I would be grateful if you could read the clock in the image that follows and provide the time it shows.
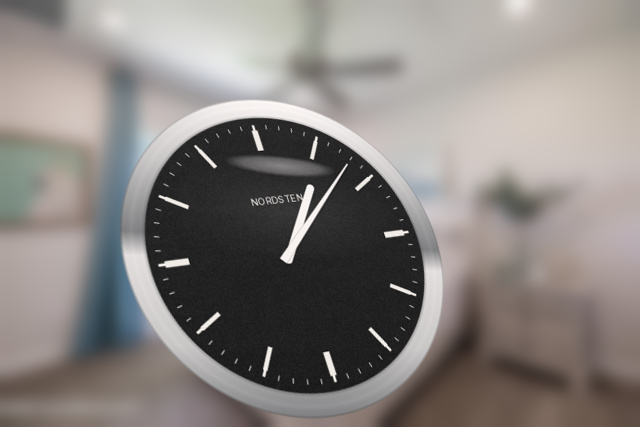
1:08
